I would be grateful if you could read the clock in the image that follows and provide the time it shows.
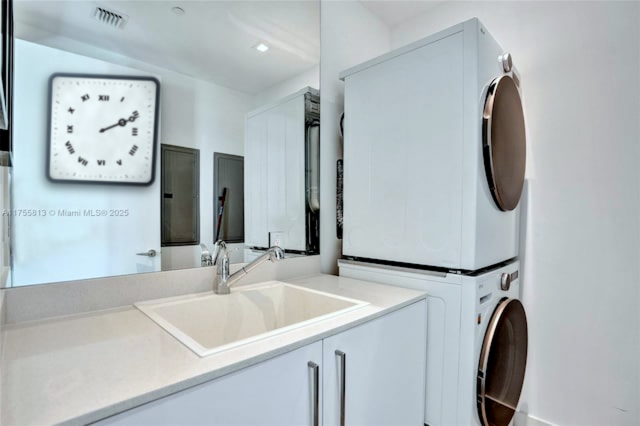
2:11
